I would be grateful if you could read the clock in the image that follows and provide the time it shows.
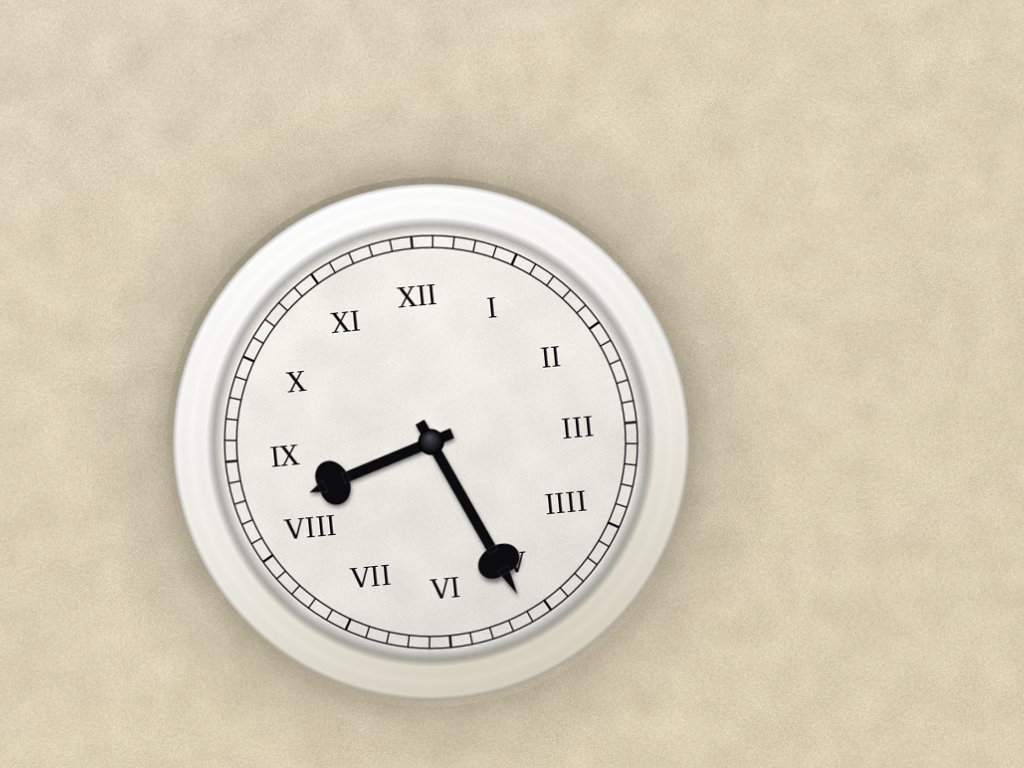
8:26
